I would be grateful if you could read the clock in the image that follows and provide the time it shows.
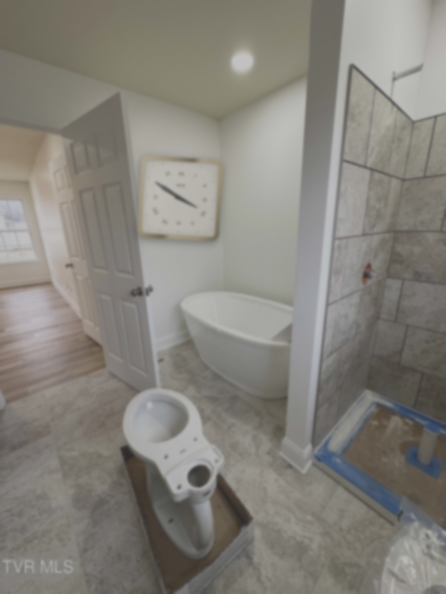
3:50
